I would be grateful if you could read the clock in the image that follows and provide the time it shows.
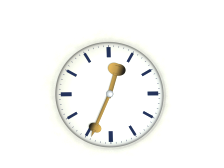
12:34
